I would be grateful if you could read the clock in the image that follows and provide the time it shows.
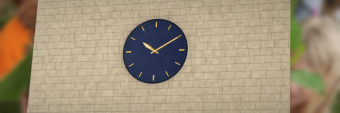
10:10
